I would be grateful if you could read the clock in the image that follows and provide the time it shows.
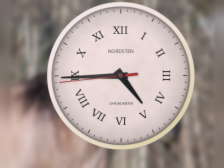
4:44:44
